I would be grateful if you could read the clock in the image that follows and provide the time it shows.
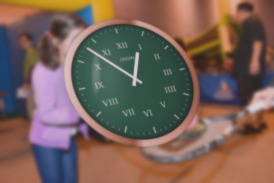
12:53
